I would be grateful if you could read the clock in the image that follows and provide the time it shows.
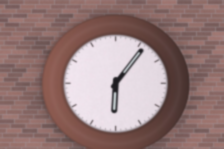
6:06
